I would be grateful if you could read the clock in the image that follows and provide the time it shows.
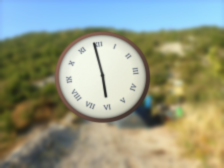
5:59
